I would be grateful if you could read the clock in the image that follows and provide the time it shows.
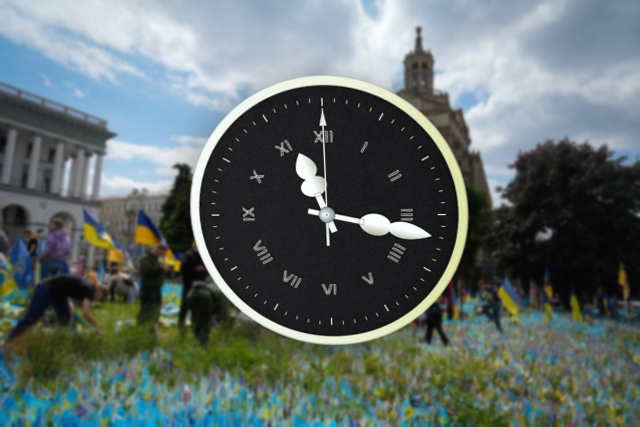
11:17:00
